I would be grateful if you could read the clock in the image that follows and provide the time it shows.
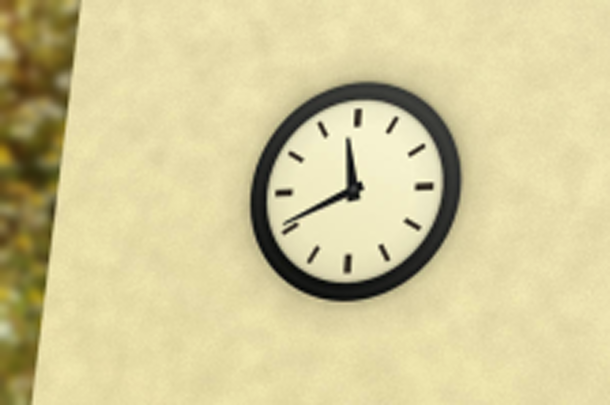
11:41
